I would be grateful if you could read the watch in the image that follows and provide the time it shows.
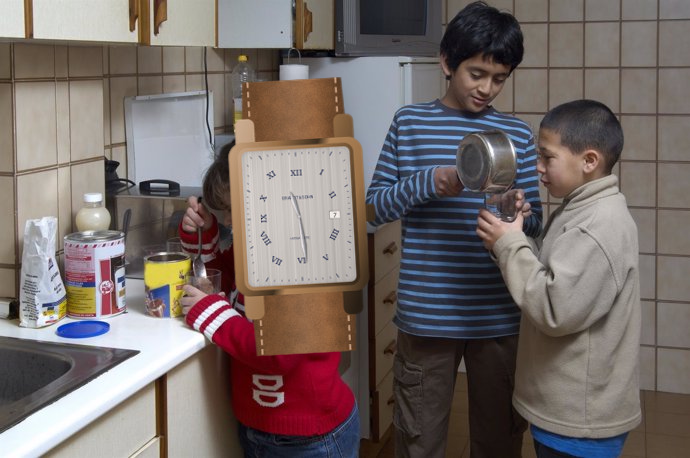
11:29
